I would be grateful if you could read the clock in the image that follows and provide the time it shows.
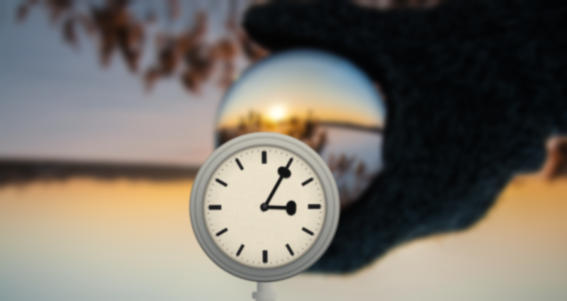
3:05
